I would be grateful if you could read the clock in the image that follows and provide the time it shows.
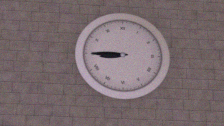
8:45
